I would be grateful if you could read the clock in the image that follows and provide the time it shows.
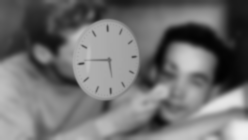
5:46
